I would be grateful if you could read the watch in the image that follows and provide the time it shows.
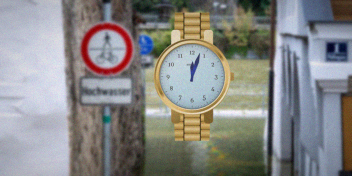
12:03
